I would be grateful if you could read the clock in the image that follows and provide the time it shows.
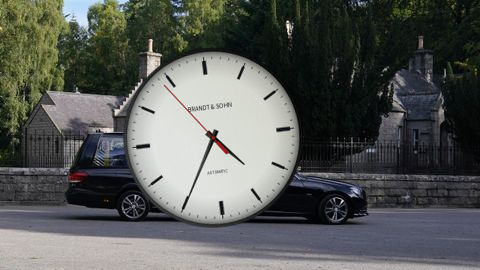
4:34:54
